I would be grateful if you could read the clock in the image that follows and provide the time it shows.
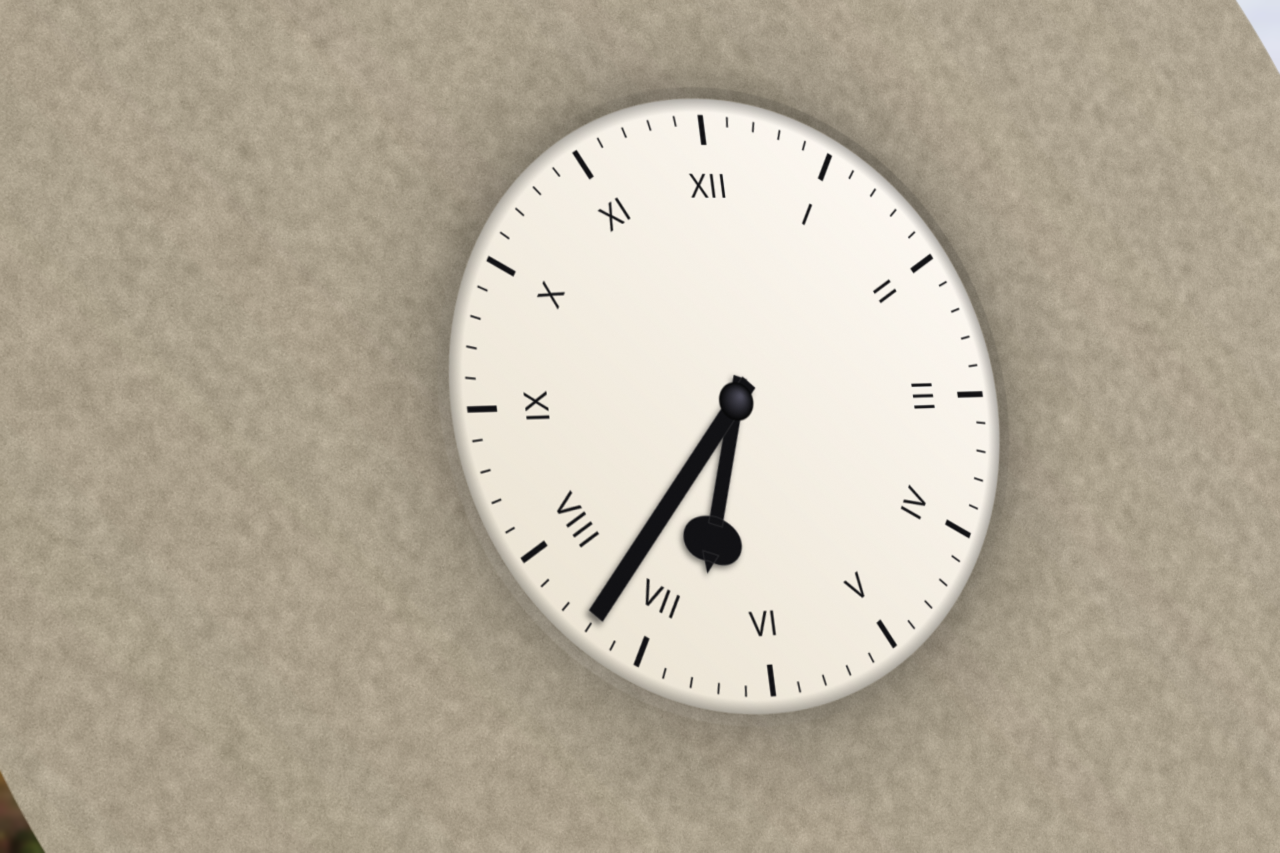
6:37
